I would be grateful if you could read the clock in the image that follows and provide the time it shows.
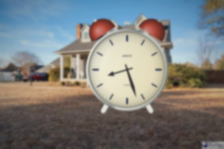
8:27
